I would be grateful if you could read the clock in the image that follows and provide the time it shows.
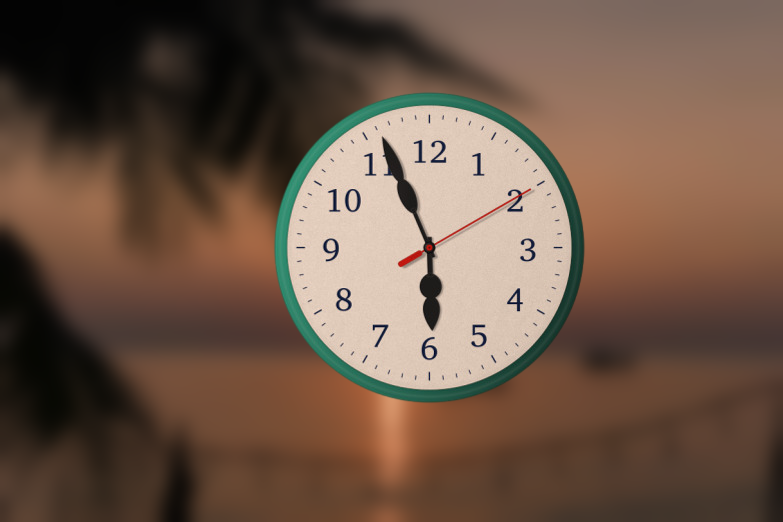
5:56:10
